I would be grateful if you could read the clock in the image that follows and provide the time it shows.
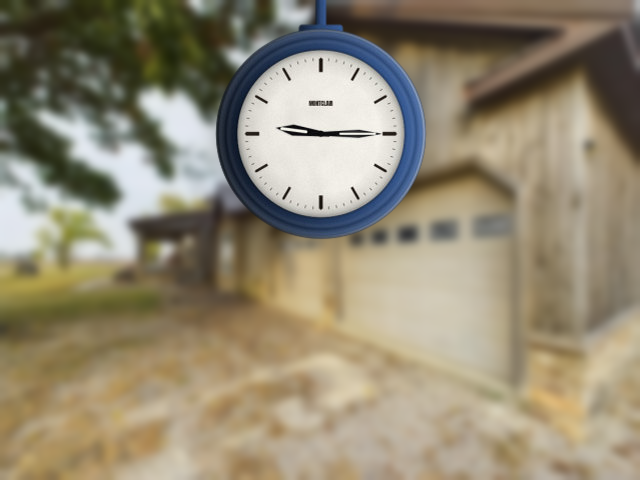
9:15
